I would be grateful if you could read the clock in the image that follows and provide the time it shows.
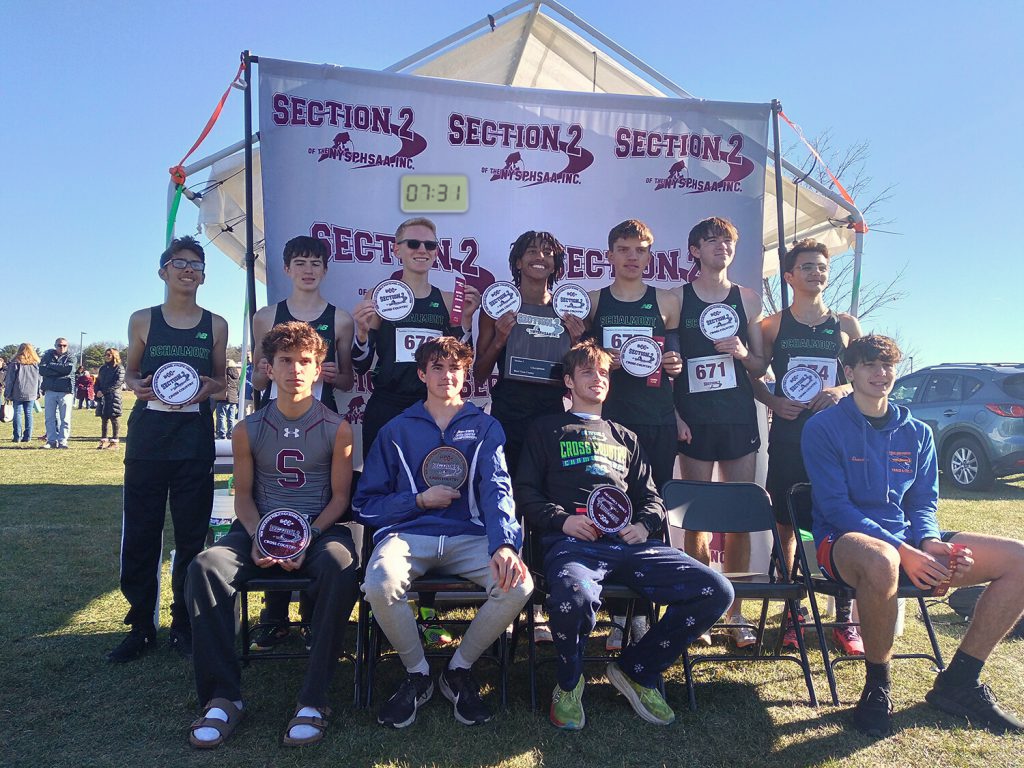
7:31
